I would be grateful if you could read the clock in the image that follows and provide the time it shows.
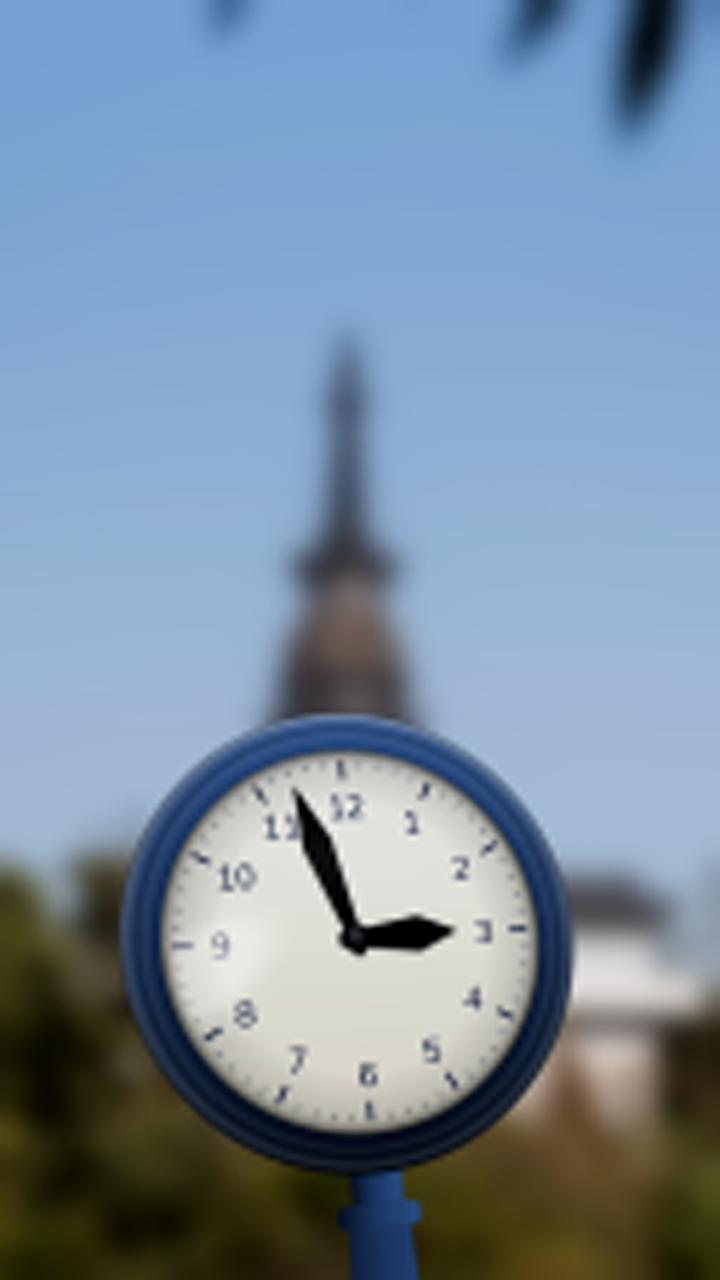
2:57
